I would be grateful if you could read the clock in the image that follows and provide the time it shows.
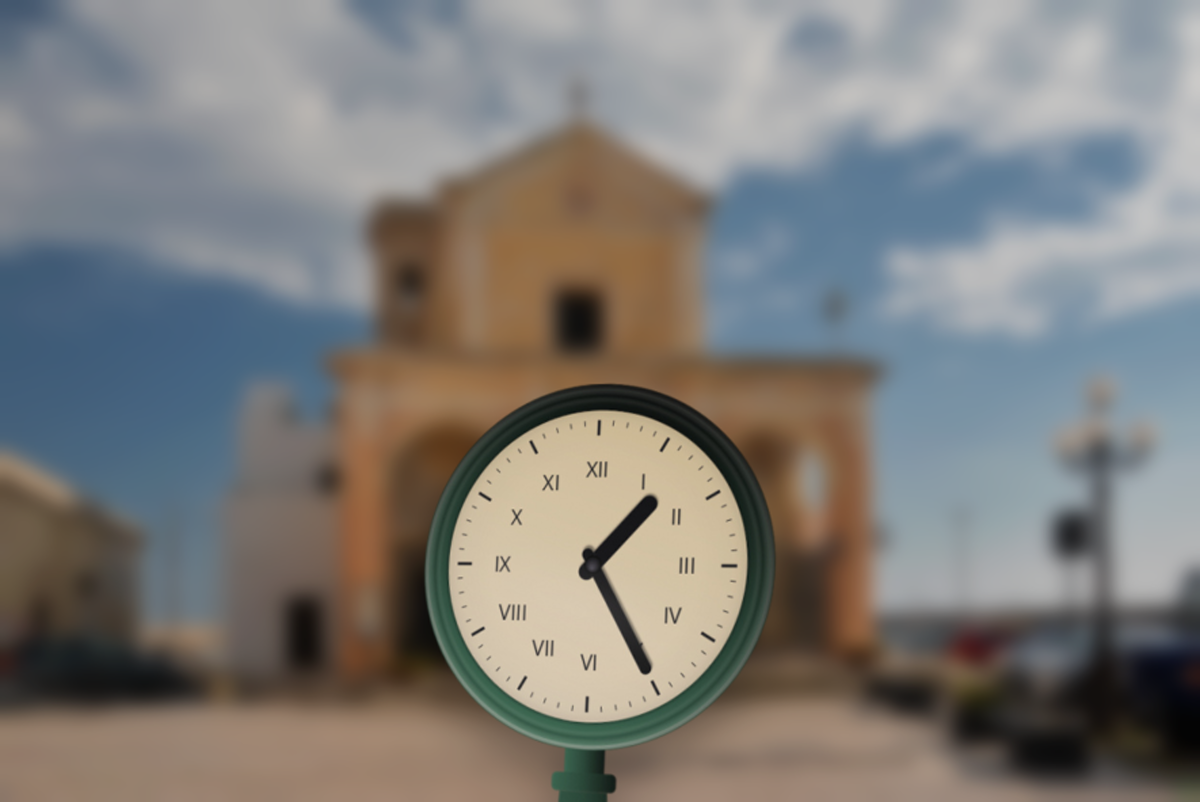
1:25
